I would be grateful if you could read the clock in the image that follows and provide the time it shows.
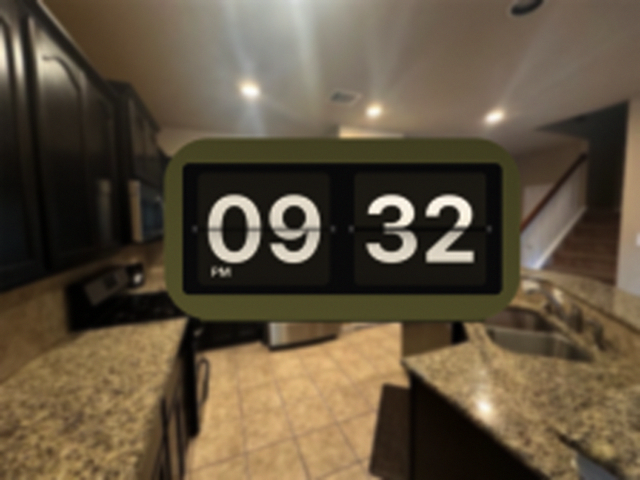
9:32
